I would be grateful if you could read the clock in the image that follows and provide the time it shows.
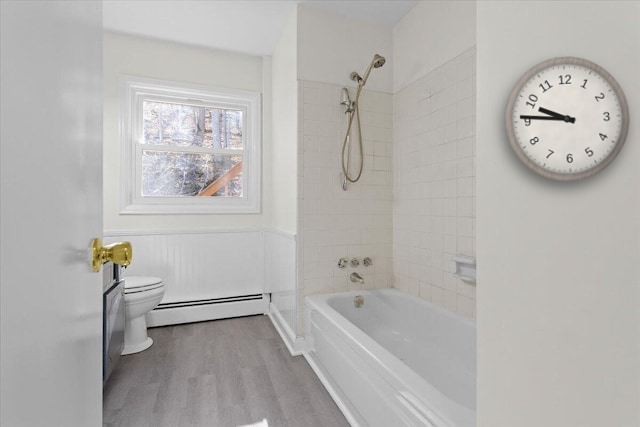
9:46
